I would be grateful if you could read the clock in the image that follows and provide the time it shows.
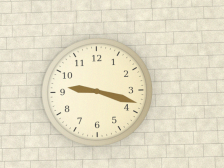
9:18
